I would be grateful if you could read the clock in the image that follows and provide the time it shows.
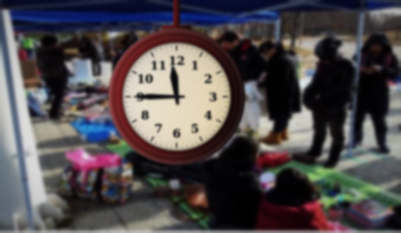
11:45
